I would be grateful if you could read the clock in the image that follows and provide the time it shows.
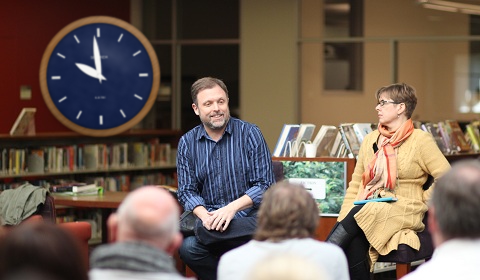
9:59
